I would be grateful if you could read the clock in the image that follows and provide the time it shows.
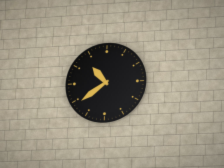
10:39
